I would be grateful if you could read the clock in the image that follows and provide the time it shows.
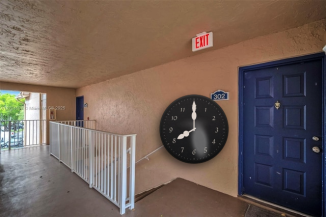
8:00
